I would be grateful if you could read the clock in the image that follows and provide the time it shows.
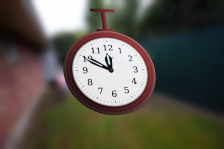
11:50
